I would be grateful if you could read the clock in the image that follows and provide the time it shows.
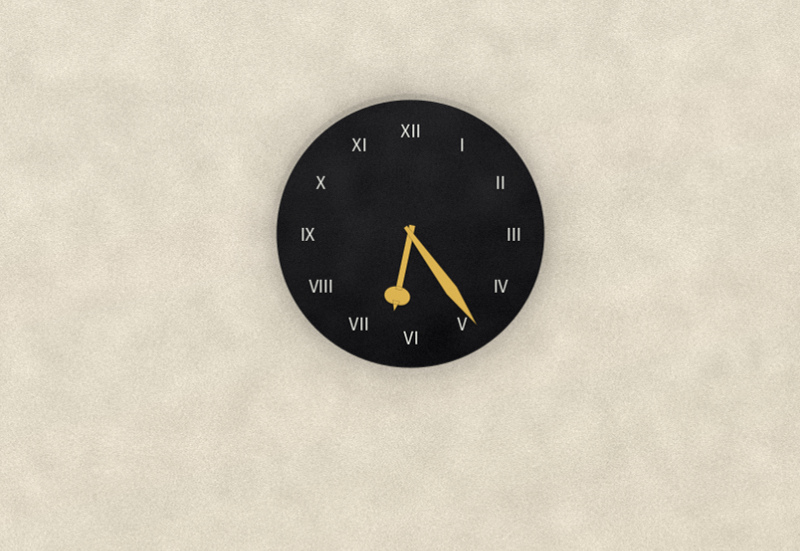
6:24
